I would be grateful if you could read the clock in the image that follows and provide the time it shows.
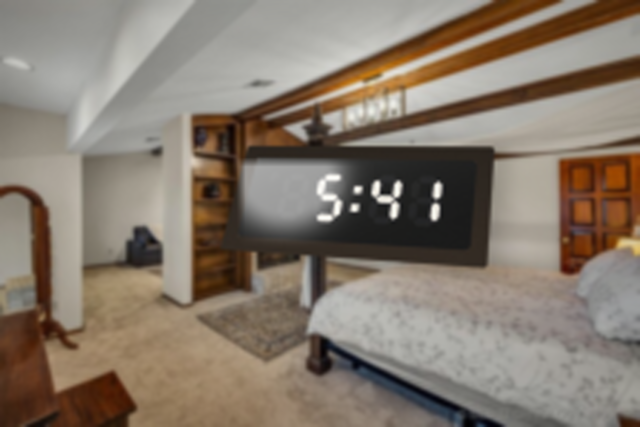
5:41
